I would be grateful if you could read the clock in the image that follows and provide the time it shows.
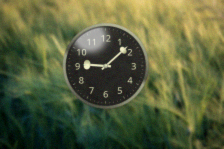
9:08
